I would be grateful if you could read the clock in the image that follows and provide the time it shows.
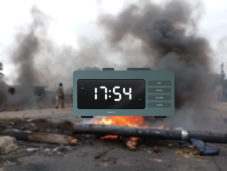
17:54
